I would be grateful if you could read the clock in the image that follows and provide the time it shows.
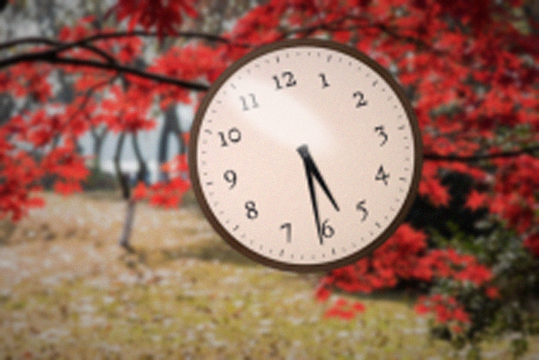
5:31
